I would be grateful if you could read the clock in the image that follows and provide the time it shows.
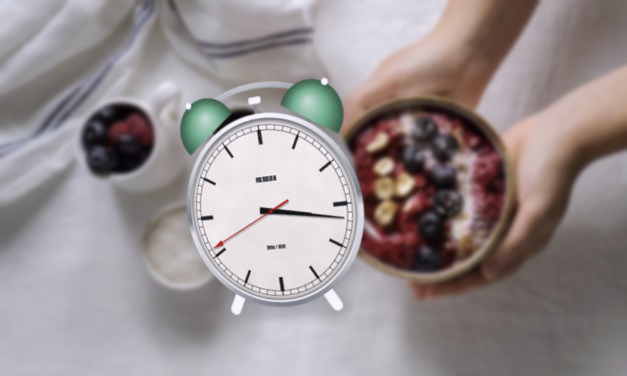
3:16:41
